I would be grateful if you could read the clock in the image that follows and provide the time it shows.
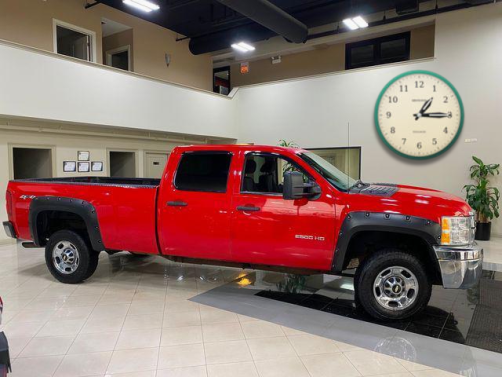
1:15
